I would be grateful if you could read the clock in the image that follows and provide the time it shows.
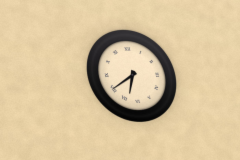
6:40
